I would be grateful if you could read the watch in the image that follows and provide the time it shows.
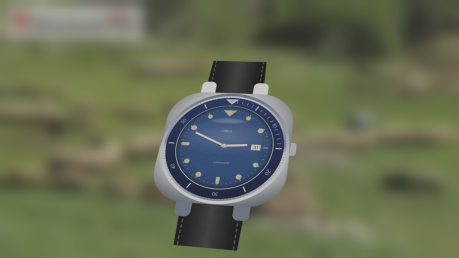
2:49
